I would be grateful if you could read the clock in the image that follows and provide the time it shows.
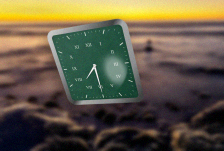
7:30
